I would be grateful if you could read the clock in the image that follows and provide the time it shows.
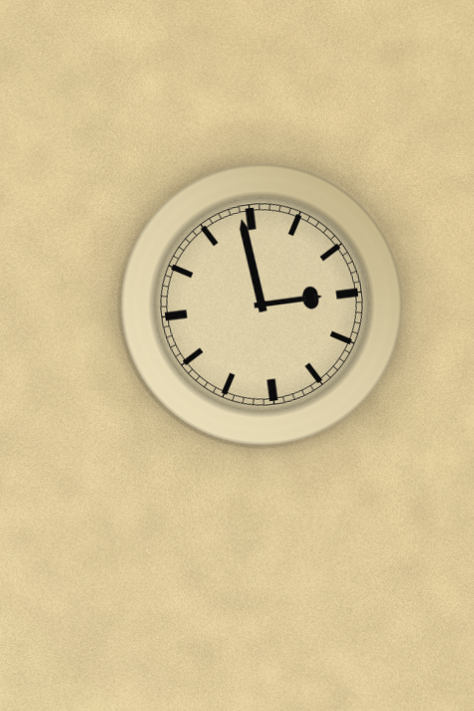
2:59
